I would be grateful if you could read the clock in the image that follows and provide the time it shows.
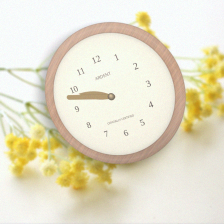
9:48
